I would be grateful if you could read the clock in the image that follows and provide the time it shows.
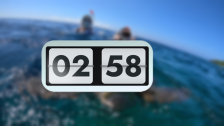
2:58
